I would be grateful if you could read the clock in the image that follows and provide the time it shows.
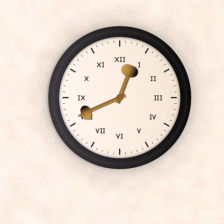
12:41
